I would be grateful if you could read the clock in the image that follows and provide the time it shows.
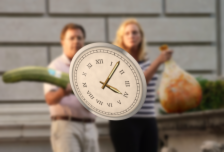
4:07
